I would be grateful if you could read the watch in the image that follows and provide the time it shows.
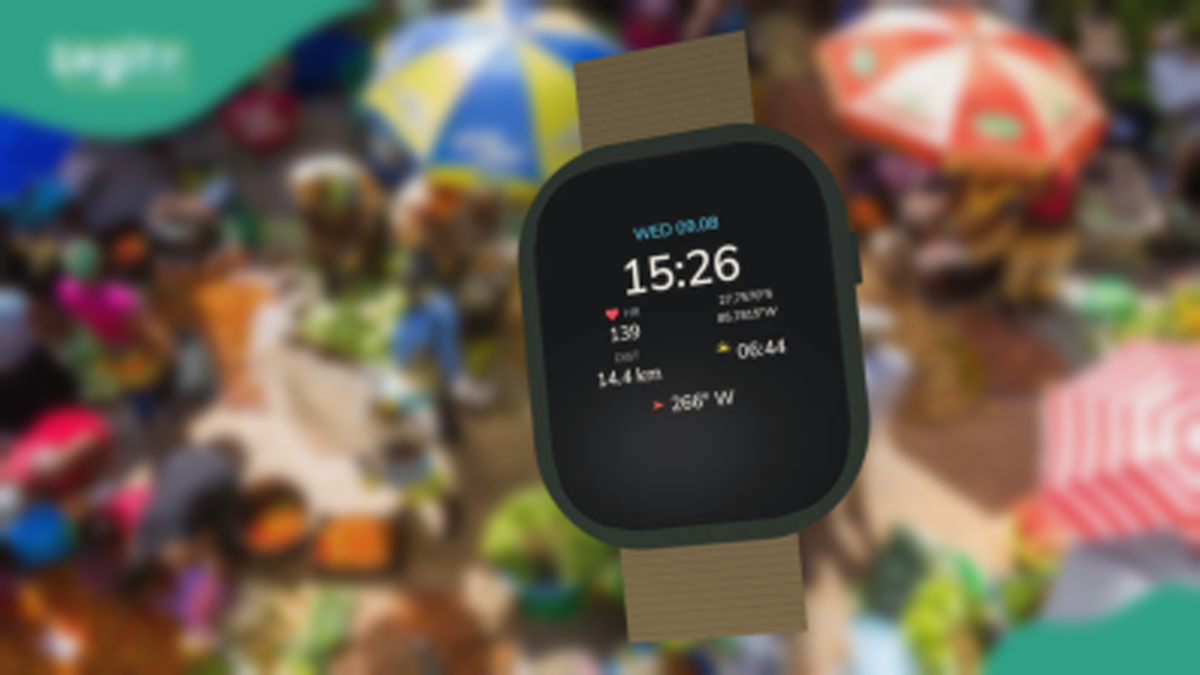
15:26
